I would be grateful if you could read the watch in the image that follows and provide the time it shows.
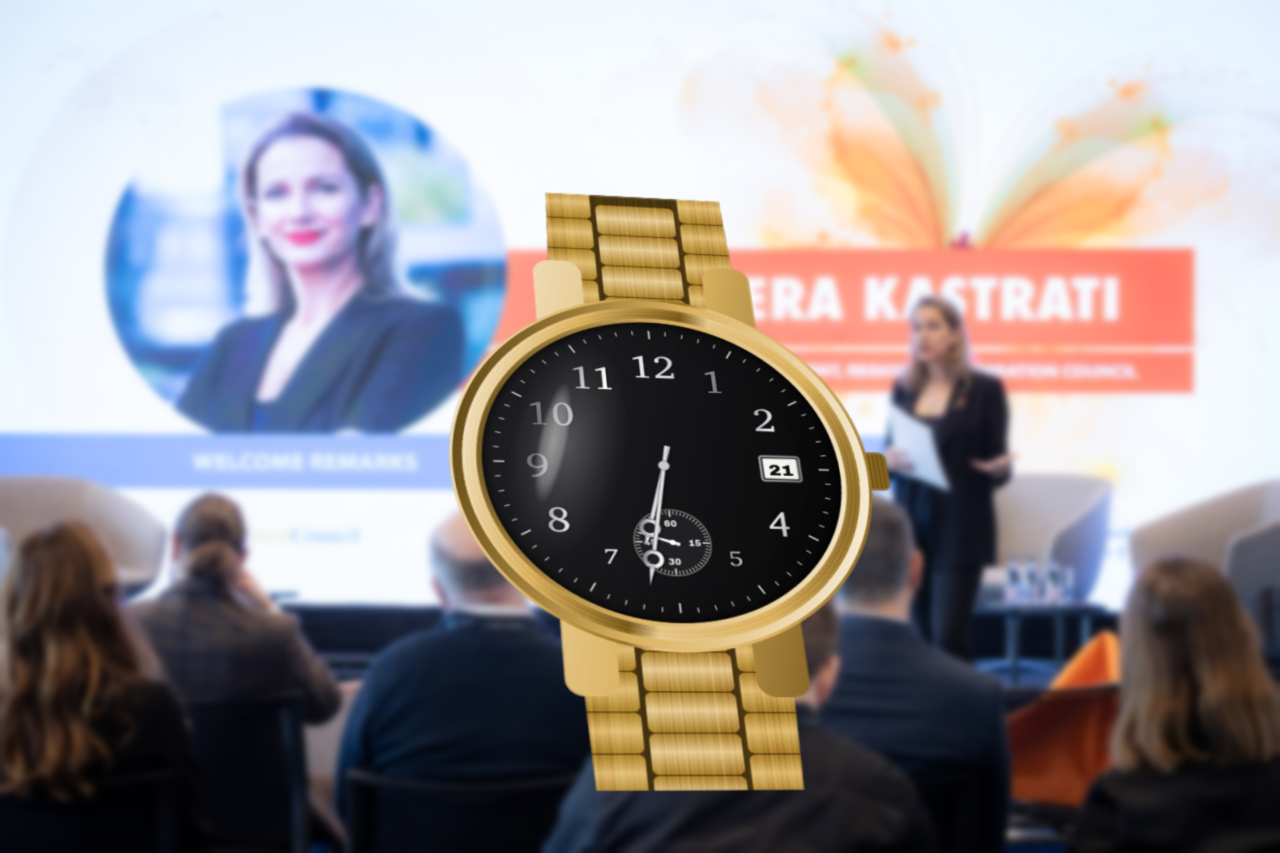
6:31:48
